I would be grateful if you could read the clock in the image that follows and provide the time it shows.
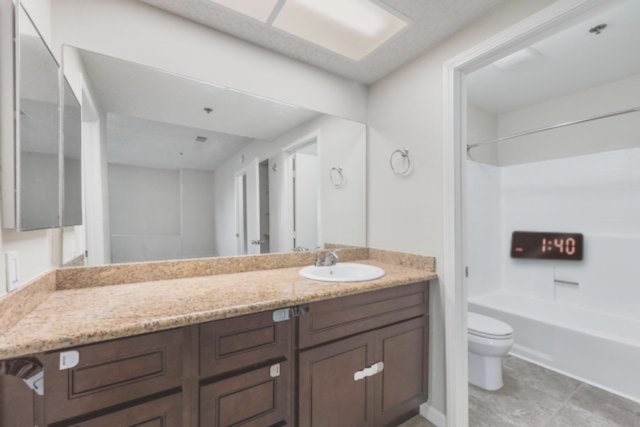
1:40
